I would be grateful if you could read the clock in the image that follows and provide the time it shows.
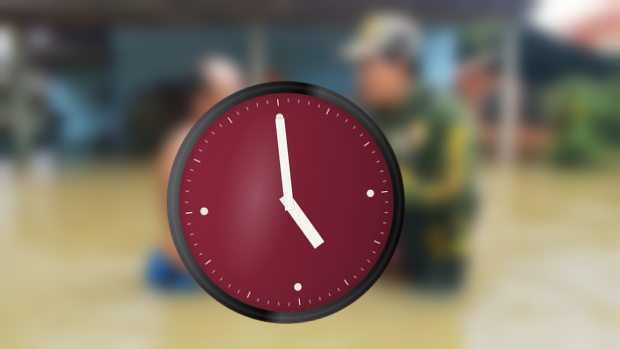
5:00
